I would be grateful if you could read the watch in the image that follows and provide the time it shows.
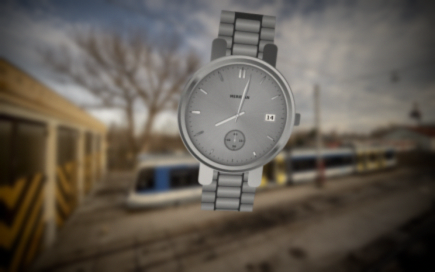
8:02
